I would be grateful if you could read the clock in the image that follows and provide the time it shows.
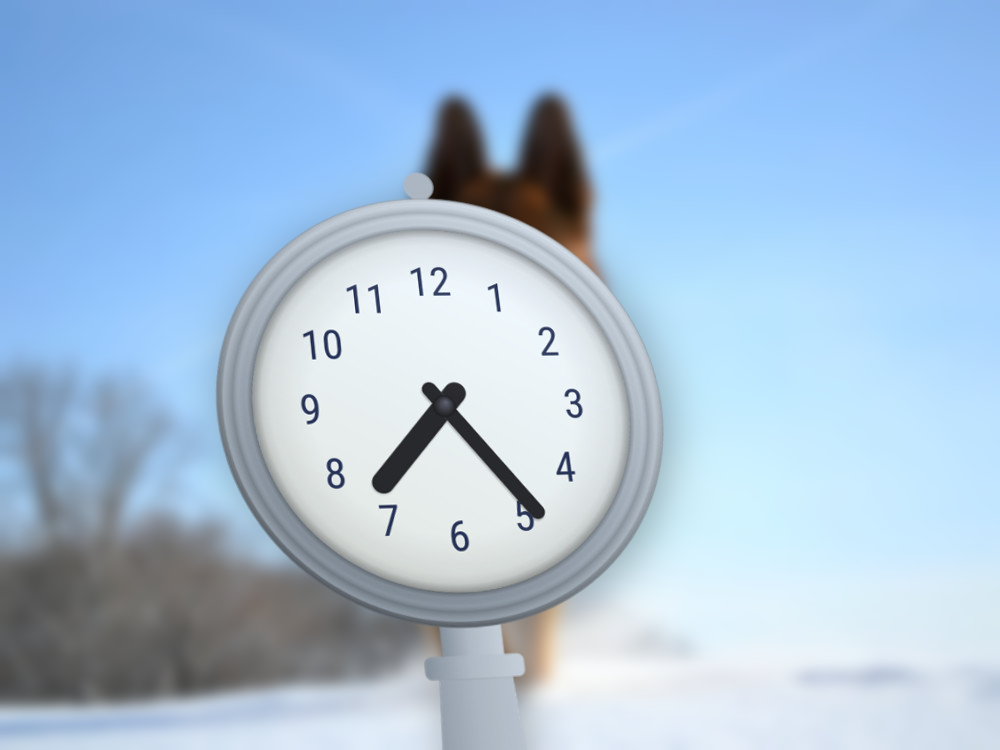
7:24
